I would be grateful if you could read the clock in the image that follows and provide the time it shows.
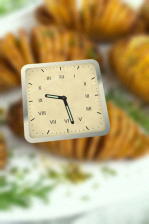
9:28
